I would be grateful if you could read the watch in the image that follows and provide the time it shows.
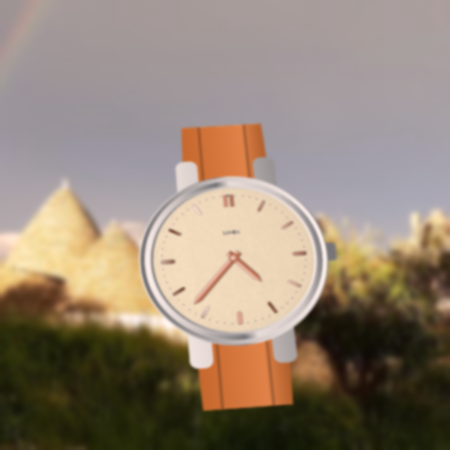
4:37
